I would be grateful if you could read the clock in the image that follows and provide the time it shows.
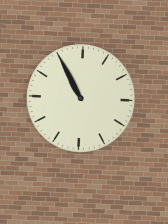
10:55
